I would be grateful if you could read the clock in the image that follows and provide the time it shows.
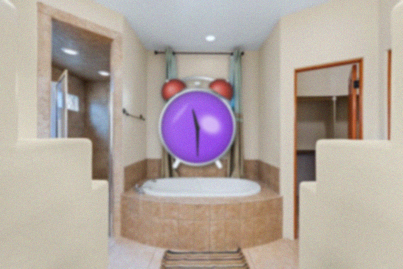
11:30
